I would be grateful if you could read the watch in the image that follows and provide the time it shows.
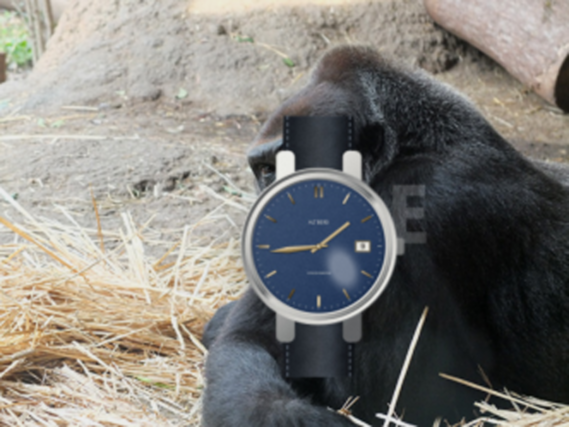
1:44
